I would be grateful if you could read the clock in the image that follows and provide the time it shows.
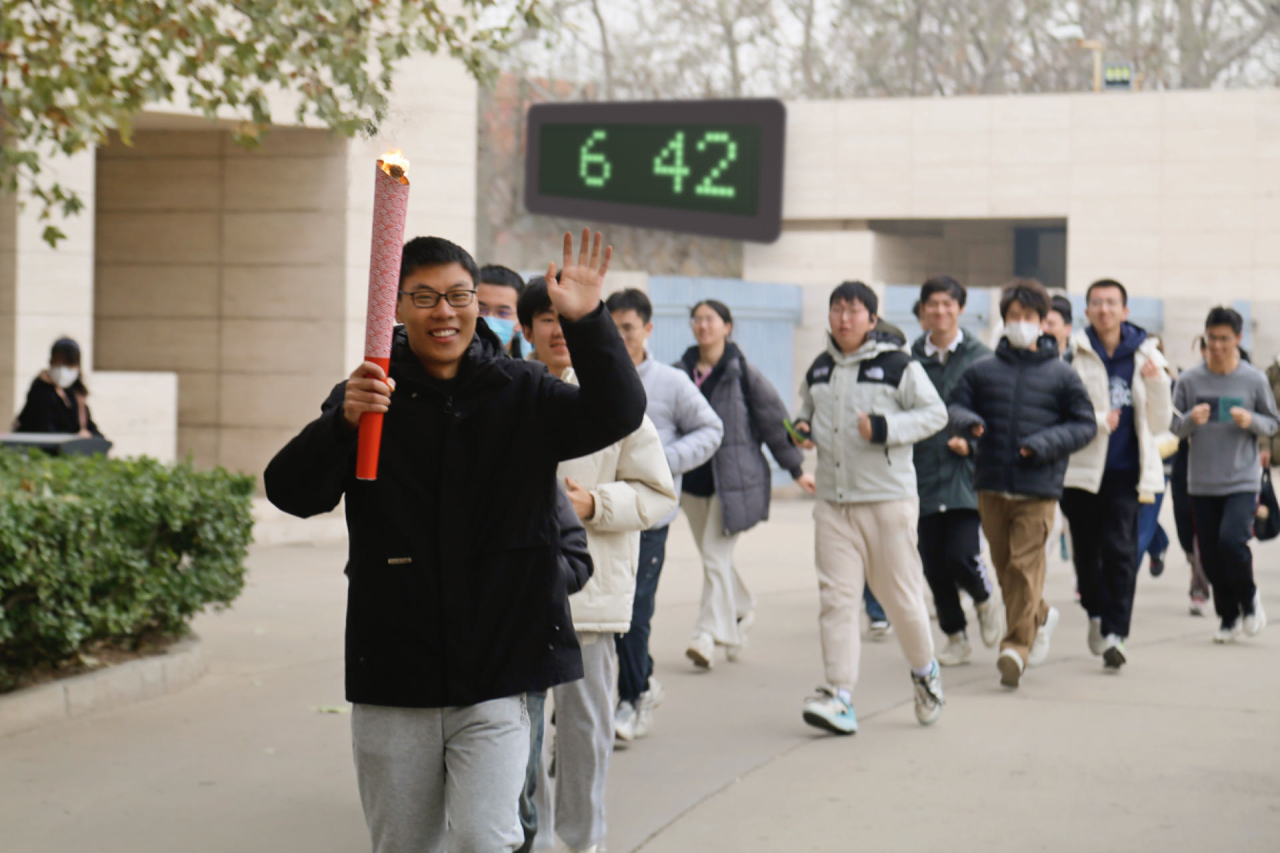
6:42
